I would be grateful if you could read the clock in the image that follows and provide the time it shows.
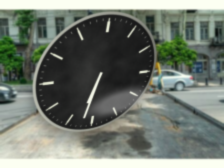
6:32
